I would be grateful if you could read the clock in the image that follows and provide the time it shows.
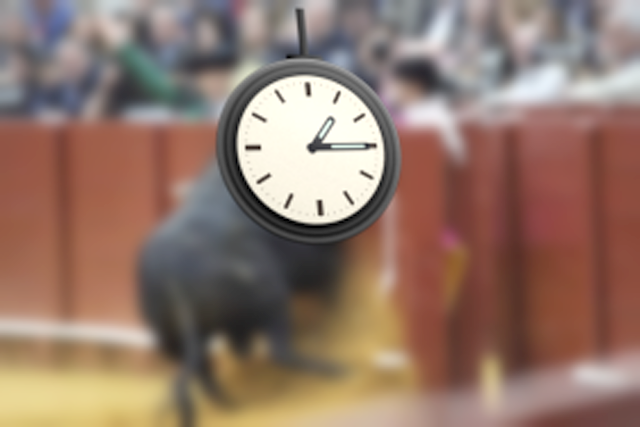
1:15
